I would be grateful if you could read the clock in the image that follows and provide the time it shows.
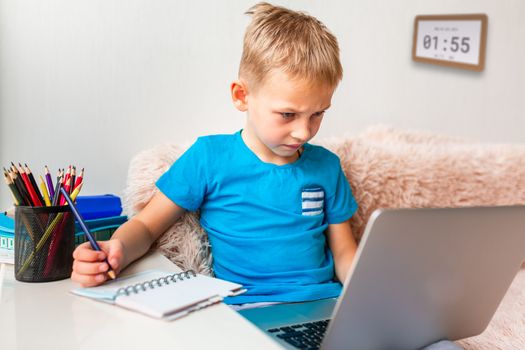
1:55
